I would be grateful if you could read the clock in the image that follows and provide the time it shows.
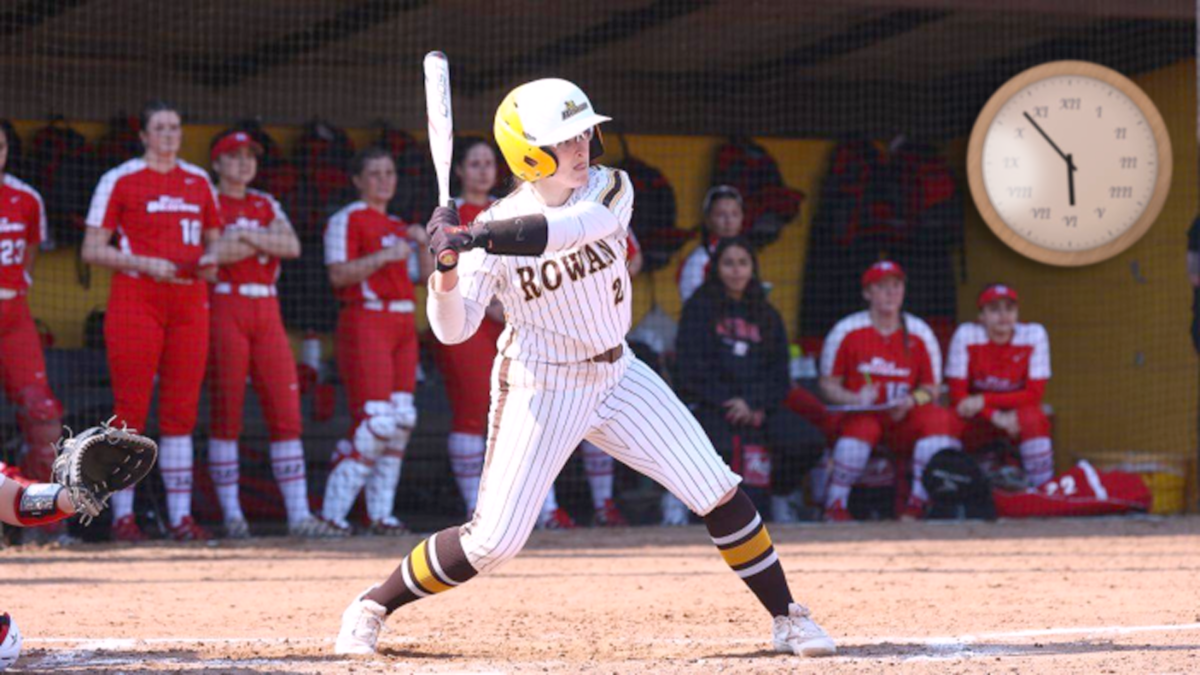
5:53
